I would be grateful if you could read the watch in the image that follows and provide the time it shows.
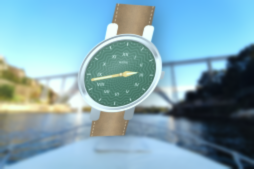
2:43
